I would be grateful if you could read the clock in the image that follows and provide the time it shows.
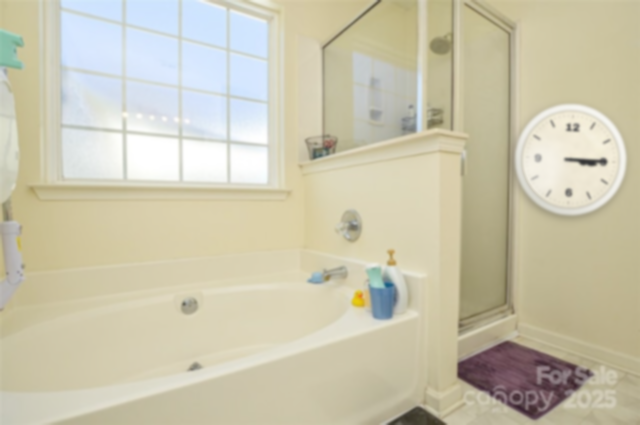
3:15
